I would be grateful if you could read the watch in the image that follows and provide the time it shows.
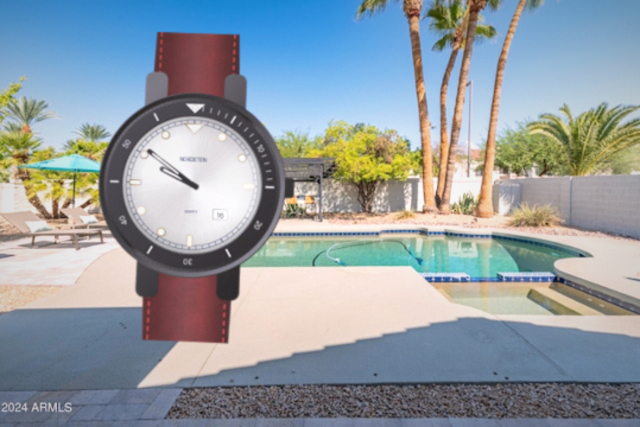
9:51
